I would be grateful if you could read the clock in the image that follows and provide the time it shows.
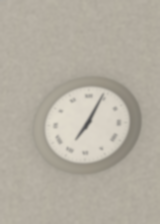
7:04
